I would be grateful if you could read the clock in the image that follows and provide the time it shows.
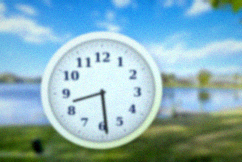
8:29
